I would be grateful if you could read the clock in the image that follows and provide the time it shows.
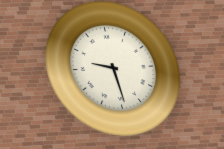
9:29
